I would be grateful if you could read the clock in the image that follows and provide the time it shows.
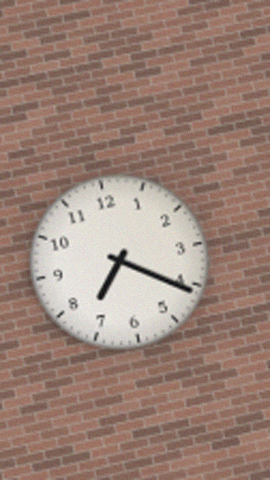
7:21
